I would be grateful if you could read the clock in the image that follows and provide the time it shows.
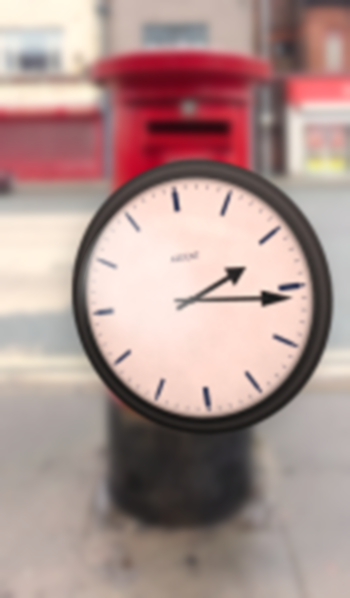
2:16
